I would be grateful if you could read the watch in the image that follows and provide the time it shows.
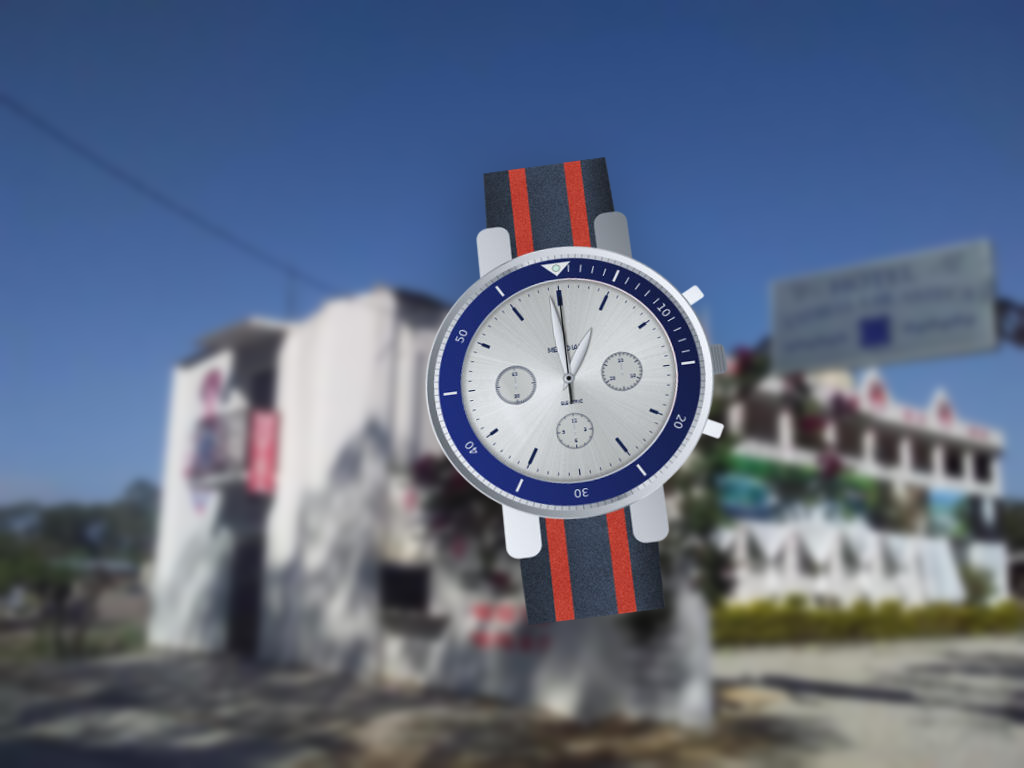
12:59
